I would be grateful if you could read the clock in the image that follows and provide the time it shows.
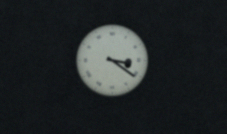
3:21
